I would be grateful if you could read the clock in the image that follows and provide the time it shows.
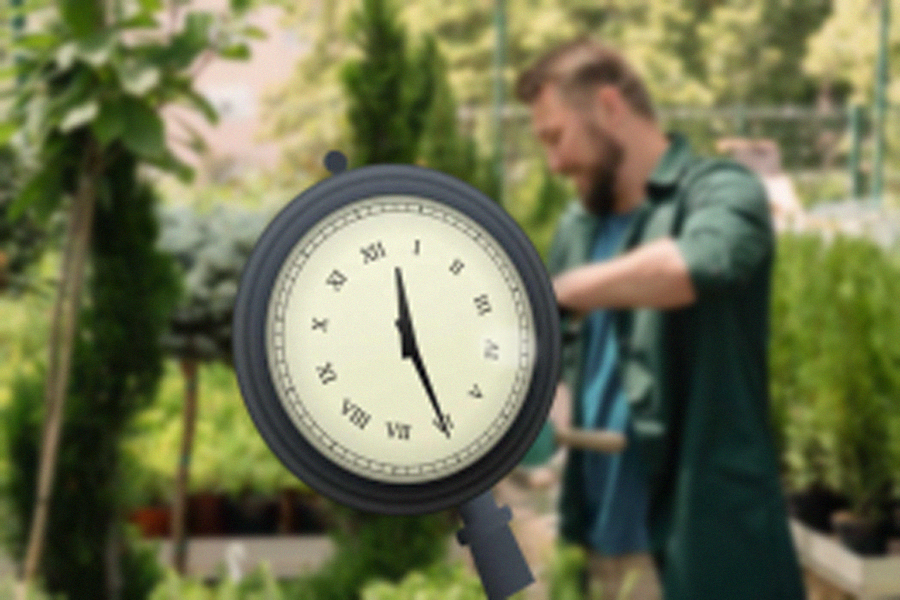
12:30
